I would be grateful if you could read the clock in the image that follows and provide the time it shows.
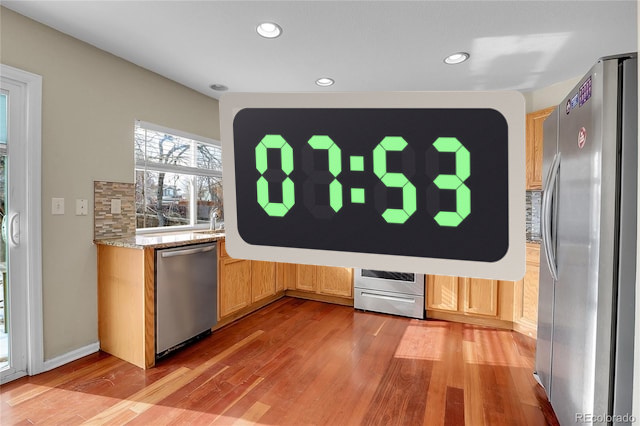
7:53
